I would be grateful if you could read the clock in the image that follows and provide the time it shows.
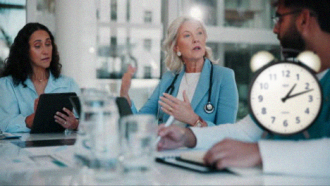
1:12
